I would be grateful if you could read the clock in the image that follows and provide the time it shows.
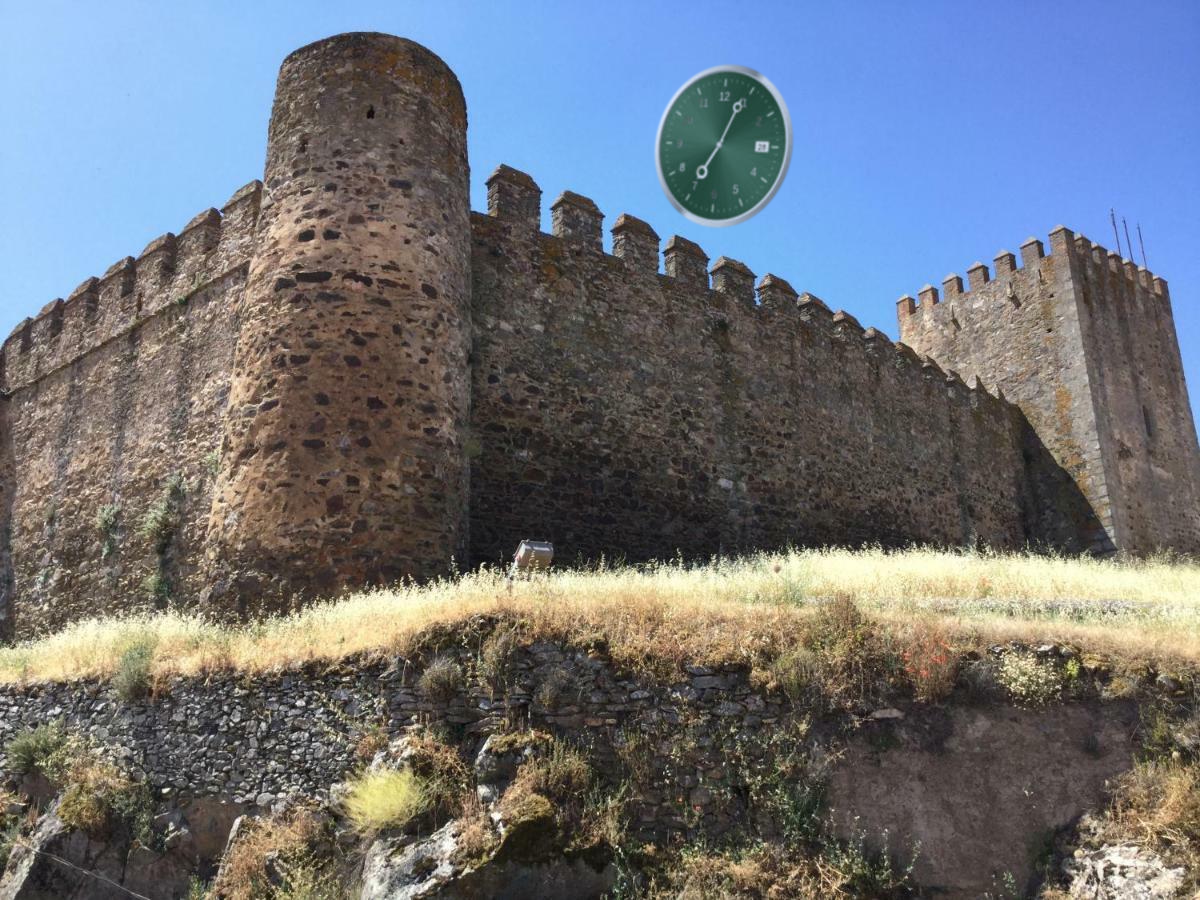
7:04
